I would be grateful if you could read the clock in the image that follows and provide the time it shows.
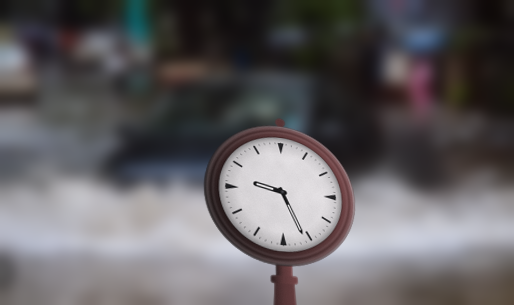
9:26
